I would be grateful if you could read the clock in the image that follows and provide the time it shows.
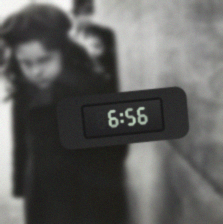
6:56
